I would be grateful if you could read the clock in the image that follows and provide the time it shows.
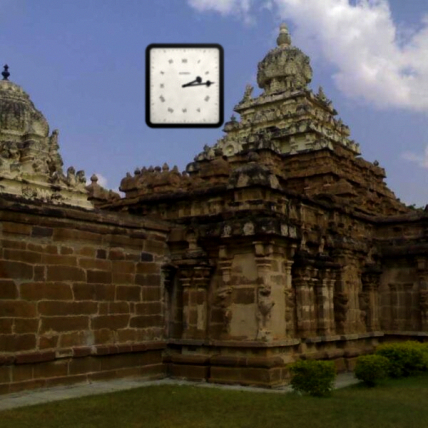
2:14
